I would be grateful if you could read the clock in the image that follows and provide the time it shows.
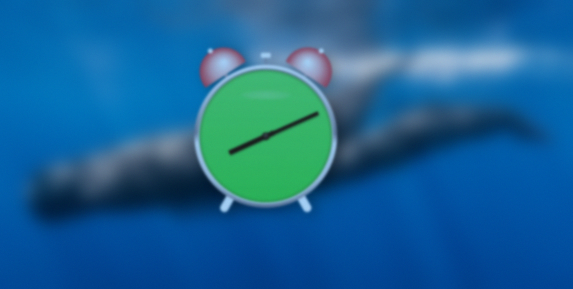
8:11
